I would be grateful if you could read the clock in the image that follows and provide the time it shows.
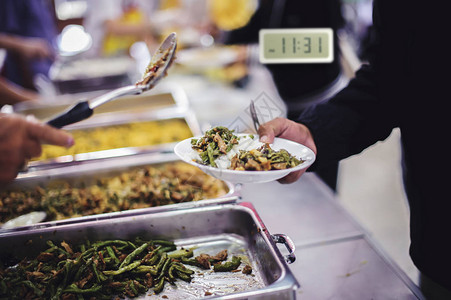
11:31
